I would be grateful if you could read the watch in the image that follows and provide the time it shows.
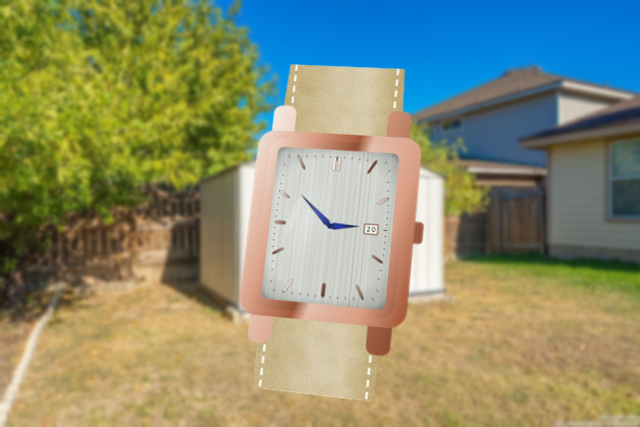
2:52
